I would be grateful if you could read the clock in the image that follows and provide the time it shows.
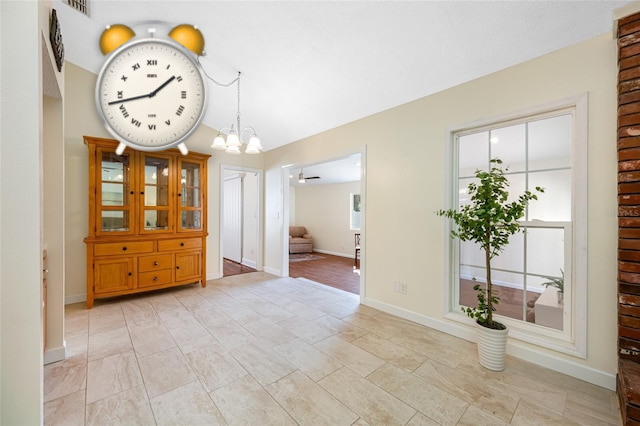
1:43
